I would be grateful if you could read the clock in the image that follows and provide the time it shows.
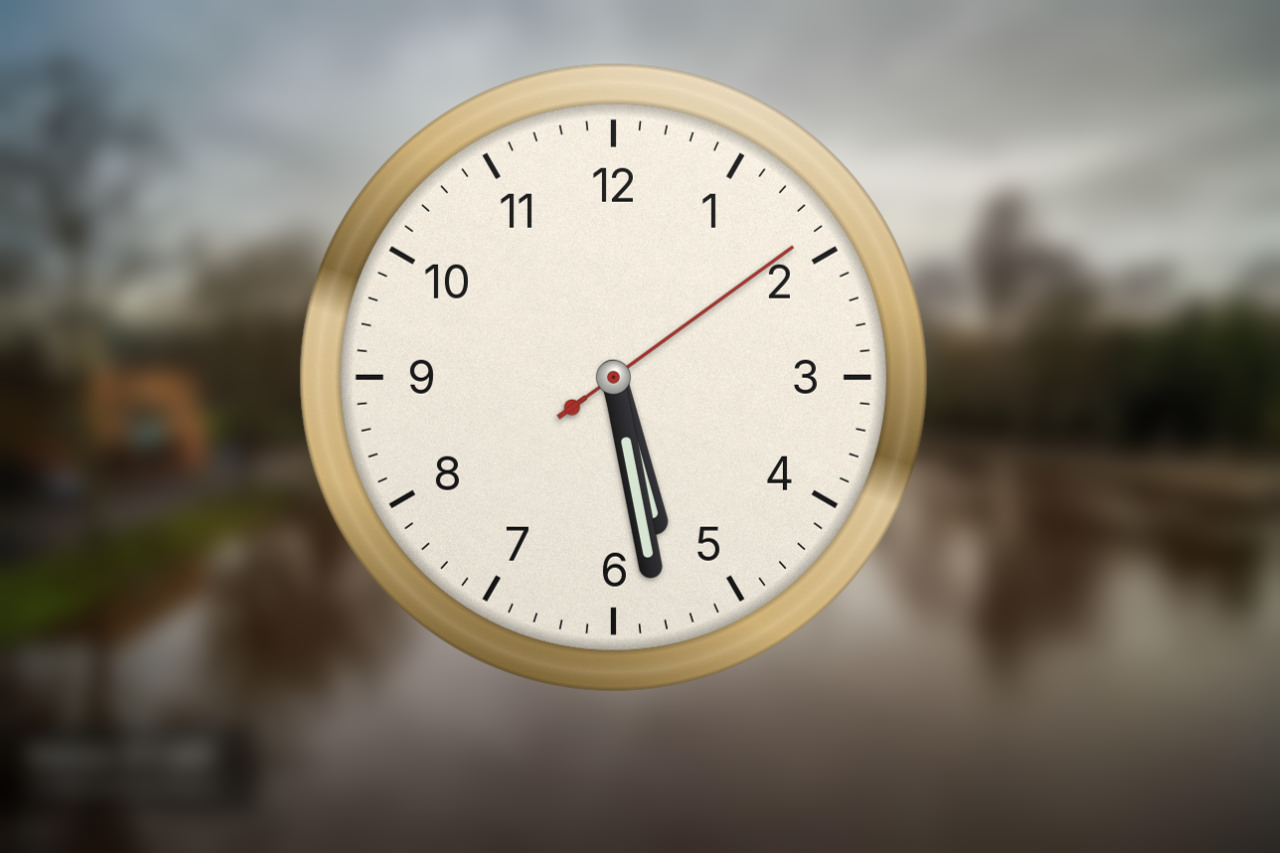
5:28:09
